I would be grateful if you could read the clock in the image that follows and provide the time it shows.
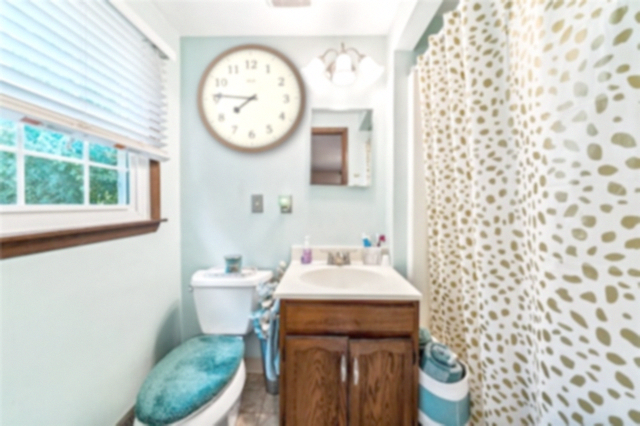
7:46
